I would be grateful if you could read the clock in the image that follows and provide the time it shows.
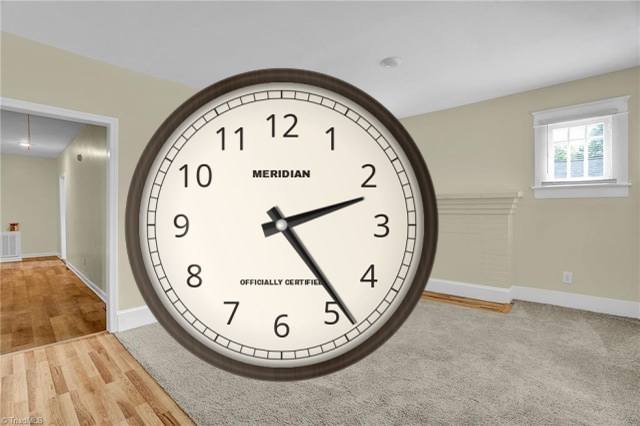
2:24
